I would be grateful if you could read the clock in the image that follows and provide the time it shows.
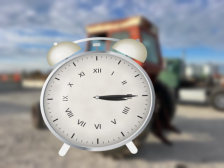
3:15
